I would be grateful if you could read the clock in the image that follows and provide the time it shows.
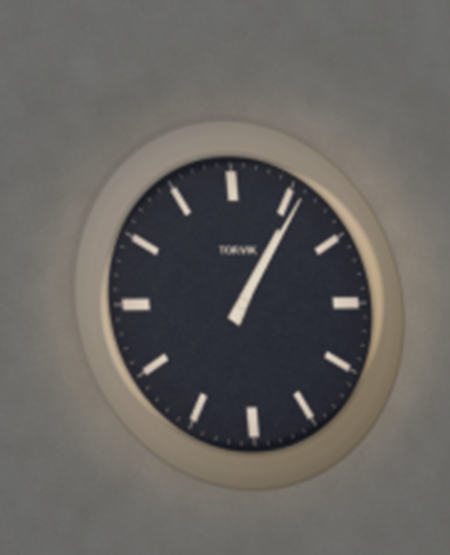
1:06
